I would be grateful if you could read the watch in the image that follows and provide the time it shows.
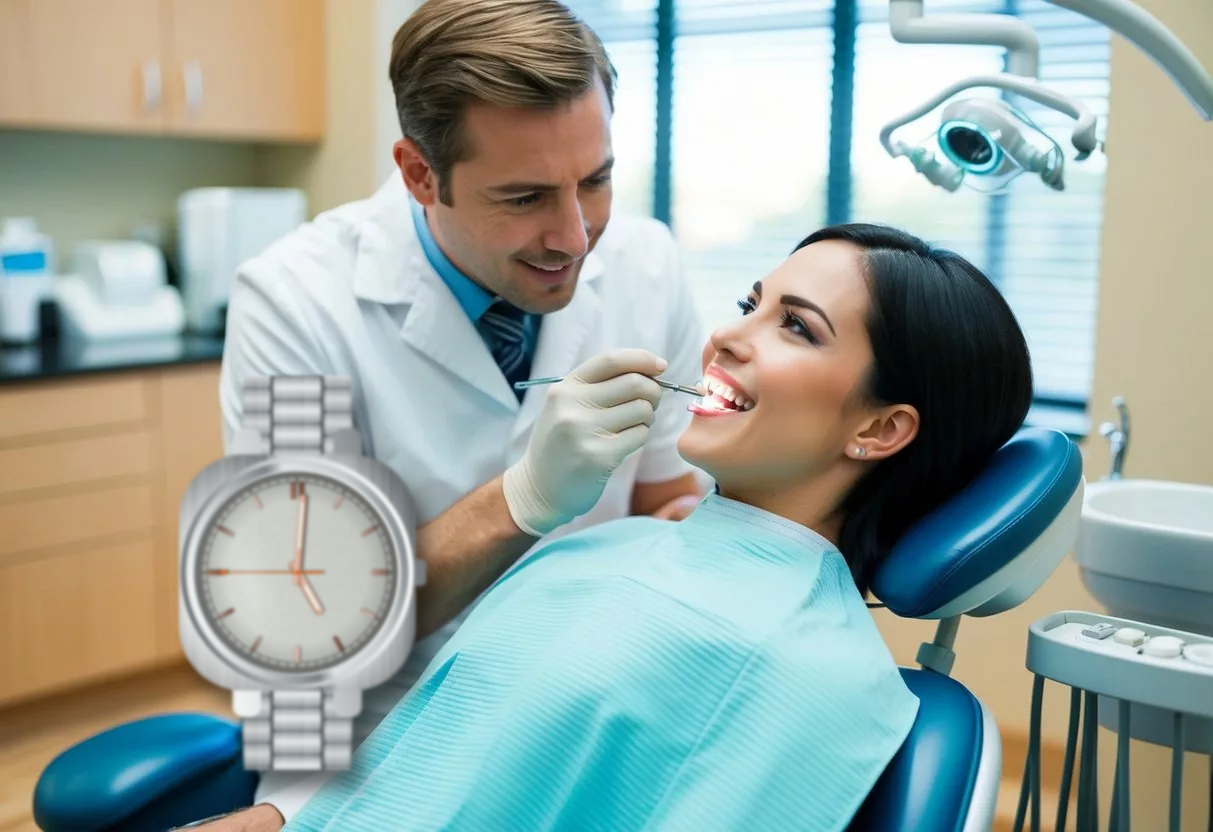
5:00:45
